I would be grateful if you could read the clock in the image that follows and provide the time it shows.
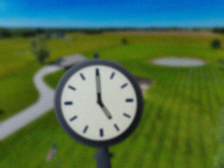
5:00
